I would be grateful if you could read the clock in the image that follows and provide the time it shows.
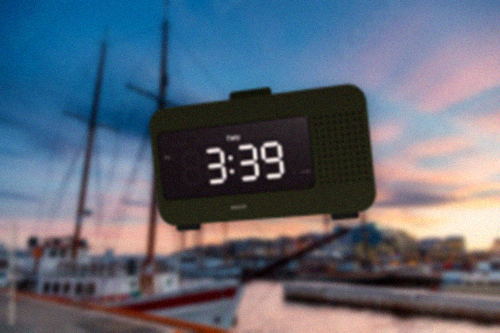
3:39
